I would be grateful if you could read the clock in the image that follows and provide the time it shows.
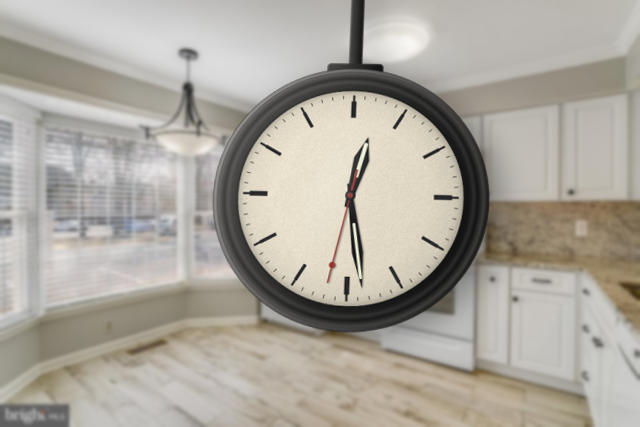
12:28:32
